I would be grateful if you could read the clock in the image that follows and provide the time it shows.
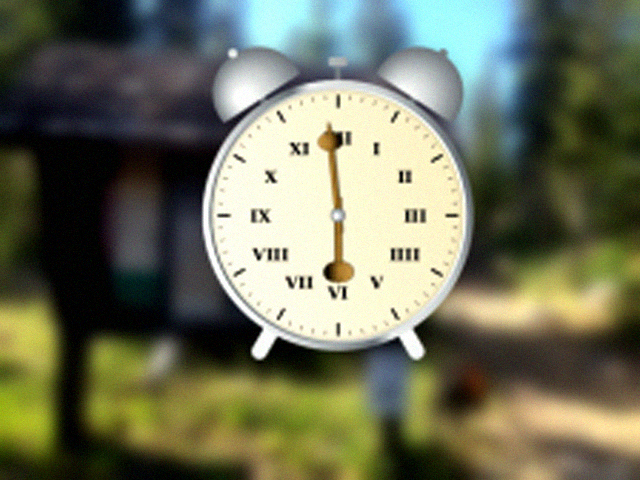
5:59
